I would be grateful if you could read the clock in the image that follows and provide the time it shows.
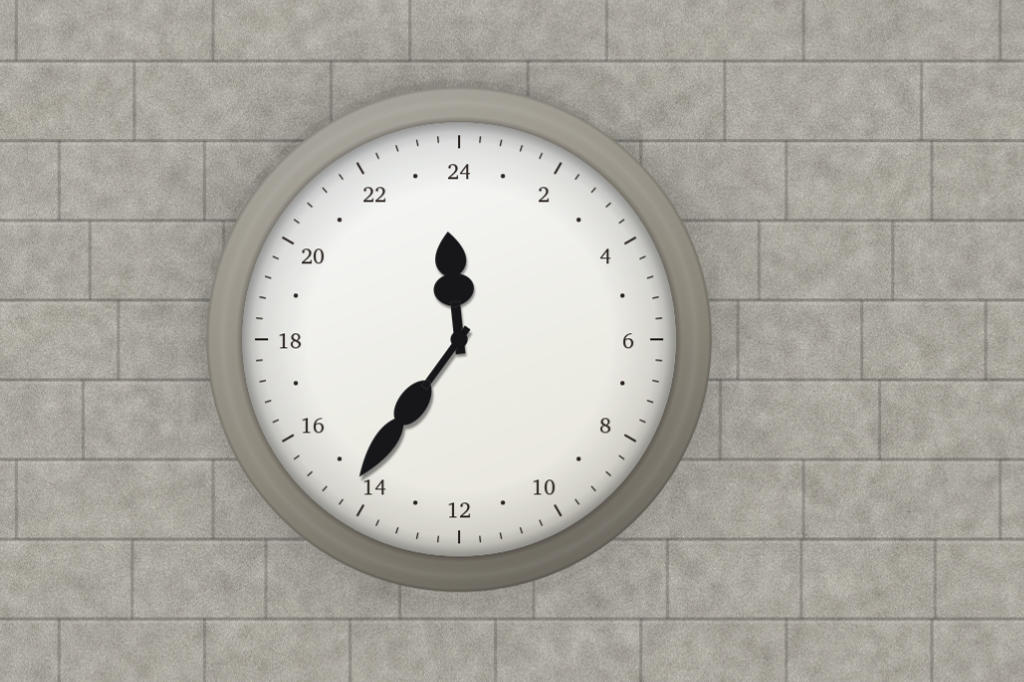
23:36
